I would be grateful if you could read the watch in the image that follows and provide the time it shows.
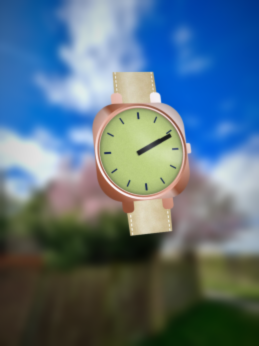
2:11
